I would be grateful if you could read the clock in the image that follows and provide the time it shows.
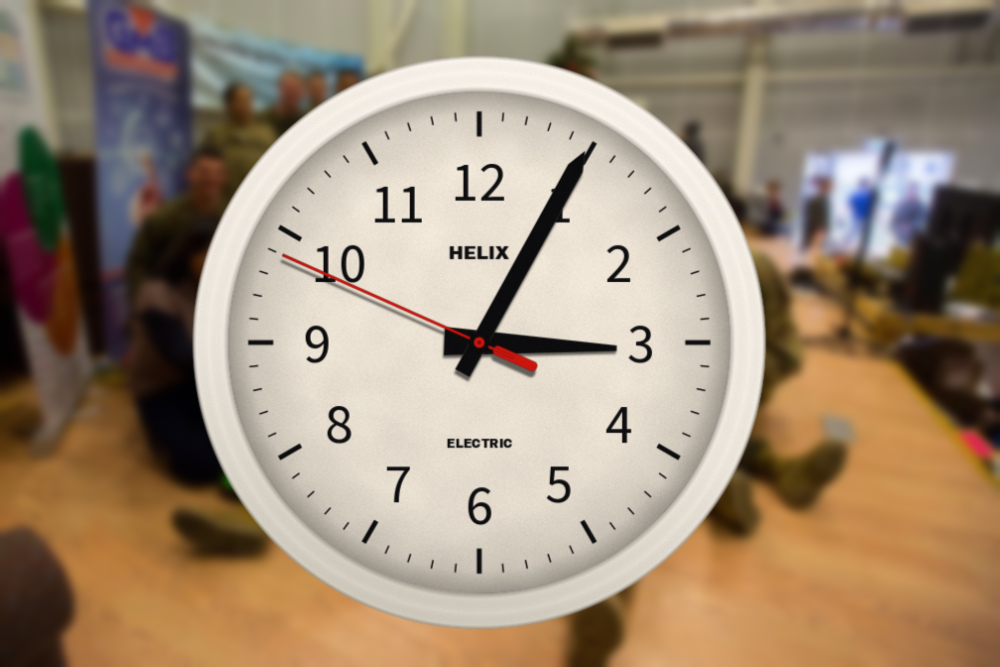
3:04:49
